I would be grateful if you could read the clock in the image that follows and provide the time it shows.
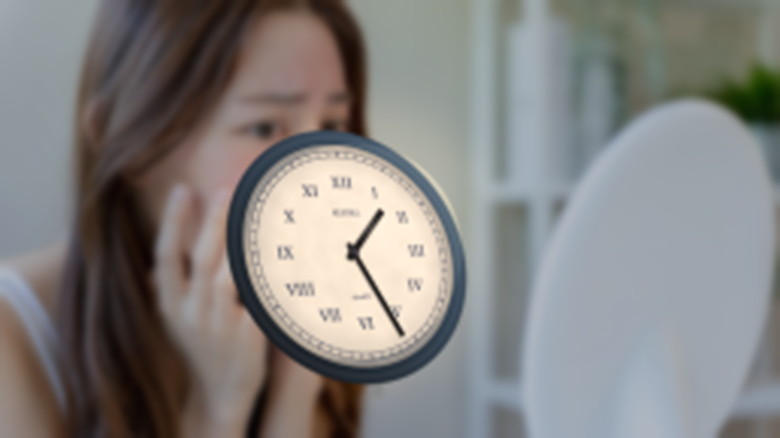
1:26
